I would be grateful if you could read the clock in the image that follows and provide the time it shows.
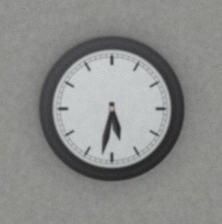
5:32
